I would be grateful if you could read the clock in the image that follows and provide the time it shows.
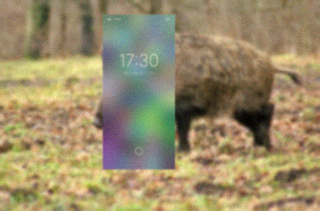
17:30
